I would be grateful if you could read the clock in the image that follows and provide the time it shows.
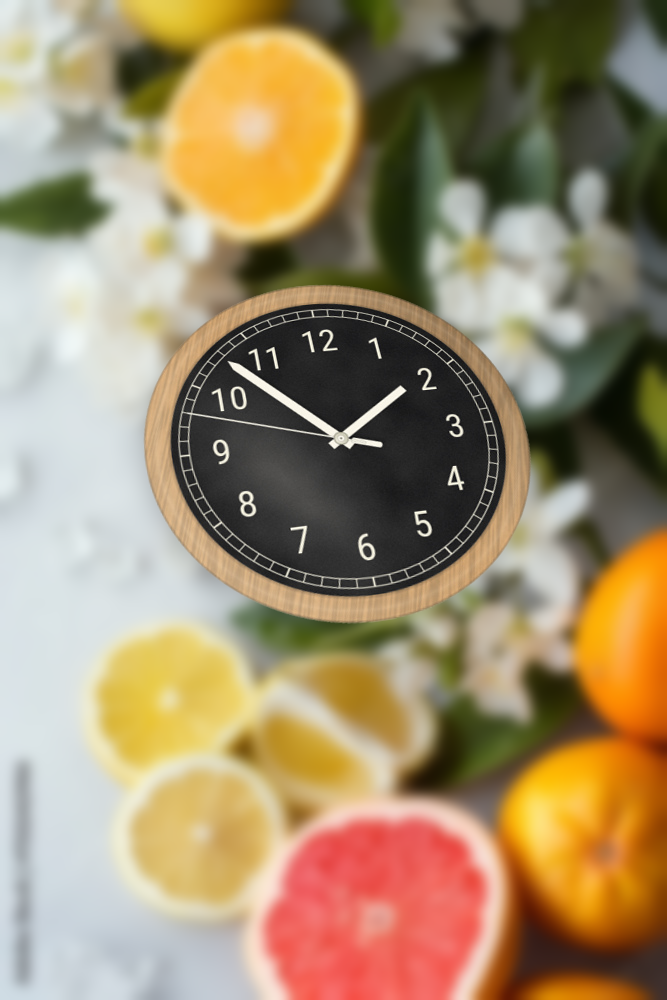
1:52:48
